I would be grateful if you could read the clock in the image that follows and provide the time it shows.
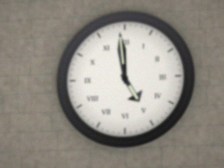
4:59
